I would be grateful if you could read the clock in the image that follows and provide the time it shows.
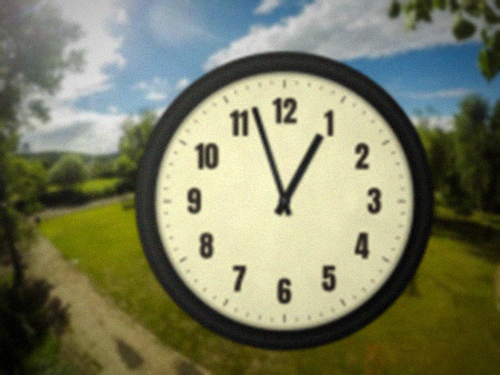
12:57
